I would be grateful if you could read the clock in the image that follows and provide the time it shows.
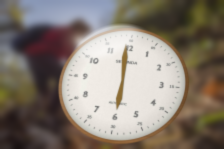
5:59
